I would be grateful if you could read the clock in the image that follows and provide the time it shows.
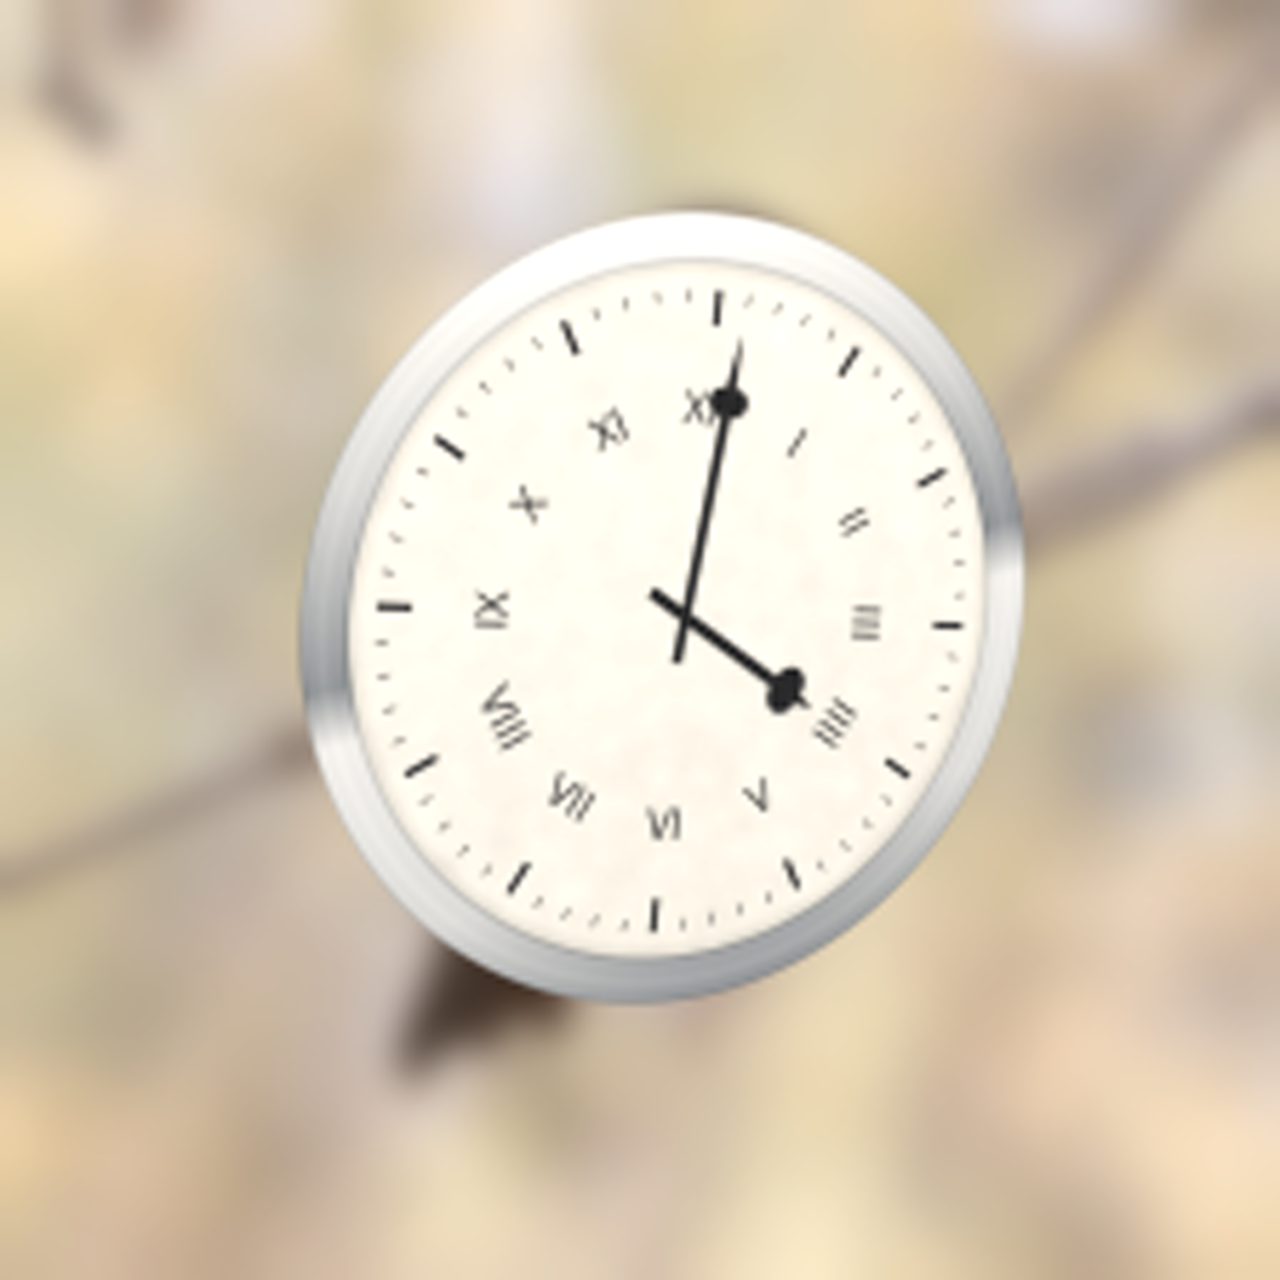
4:01
